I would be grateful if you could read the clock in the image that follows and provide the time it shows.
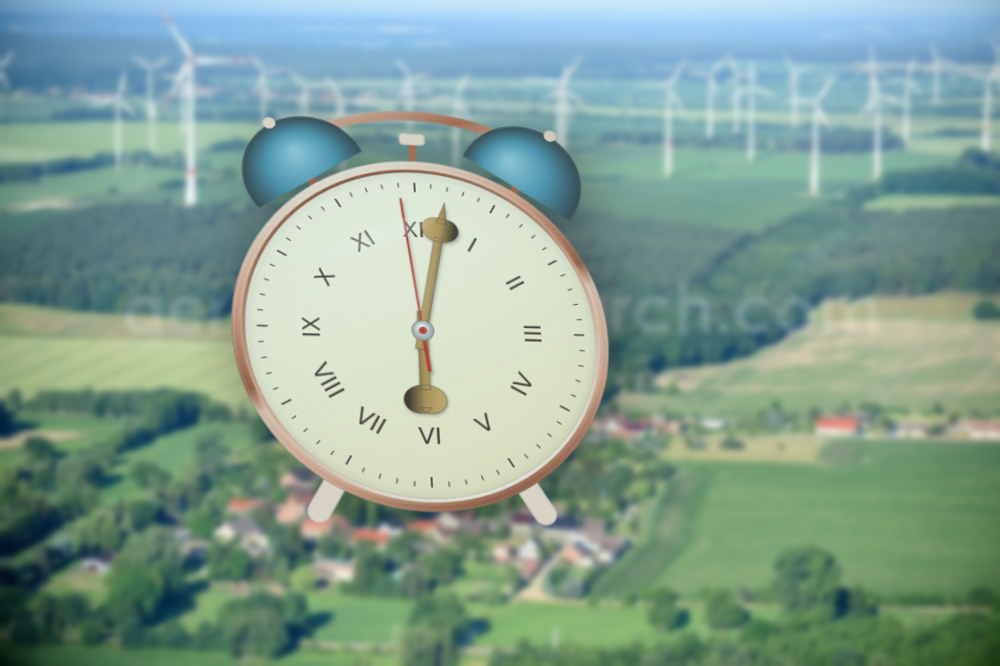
6:01:59
